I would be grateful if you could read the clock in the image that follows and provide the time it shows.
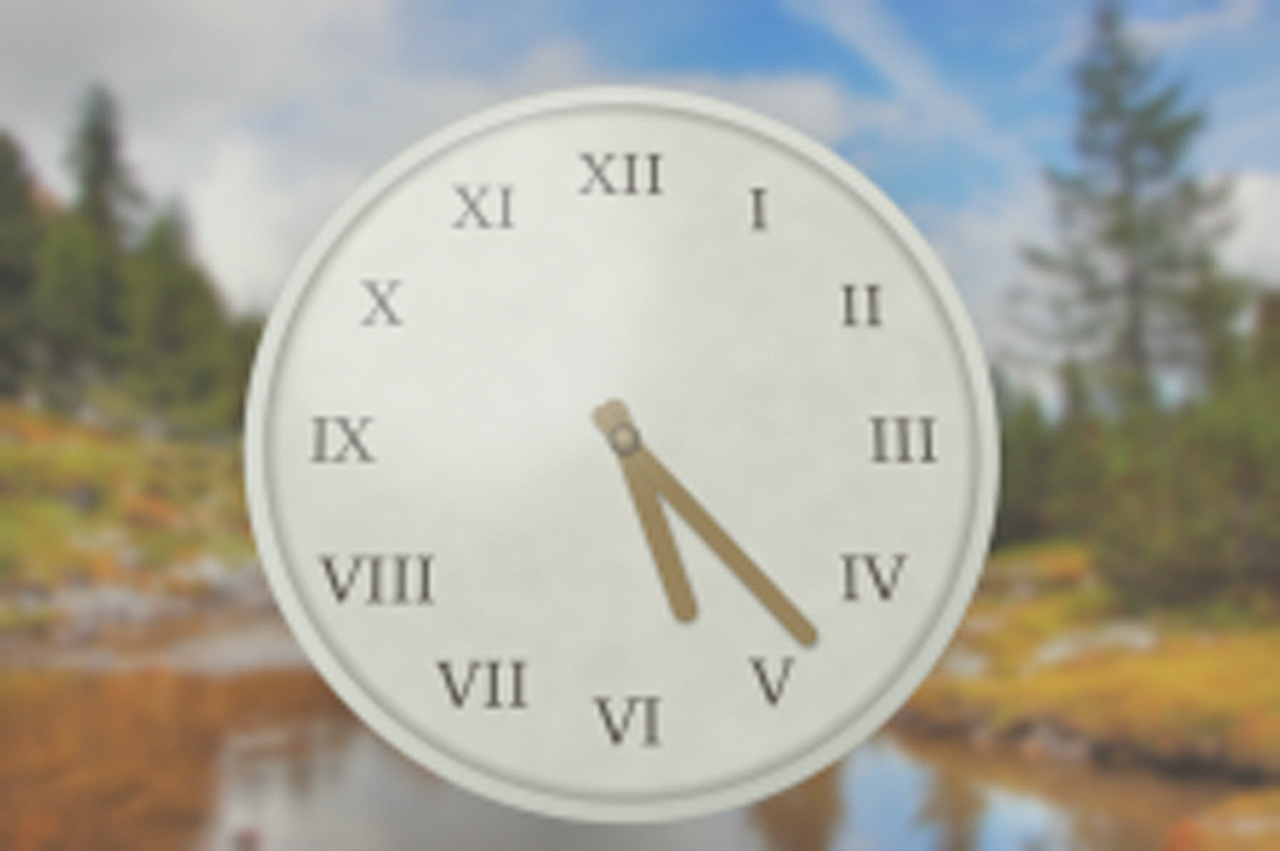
5:23
